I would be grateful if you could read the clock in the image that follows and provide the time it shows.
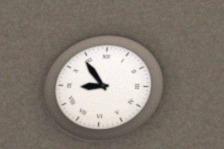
8:54
